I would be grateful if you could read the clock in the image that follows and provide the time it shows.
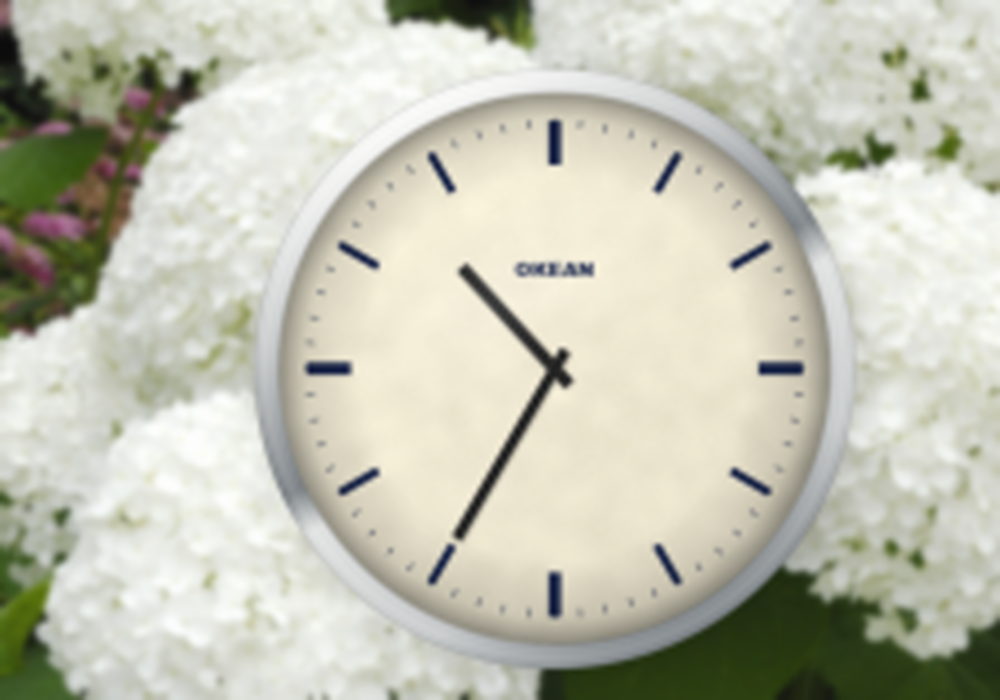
10:35
